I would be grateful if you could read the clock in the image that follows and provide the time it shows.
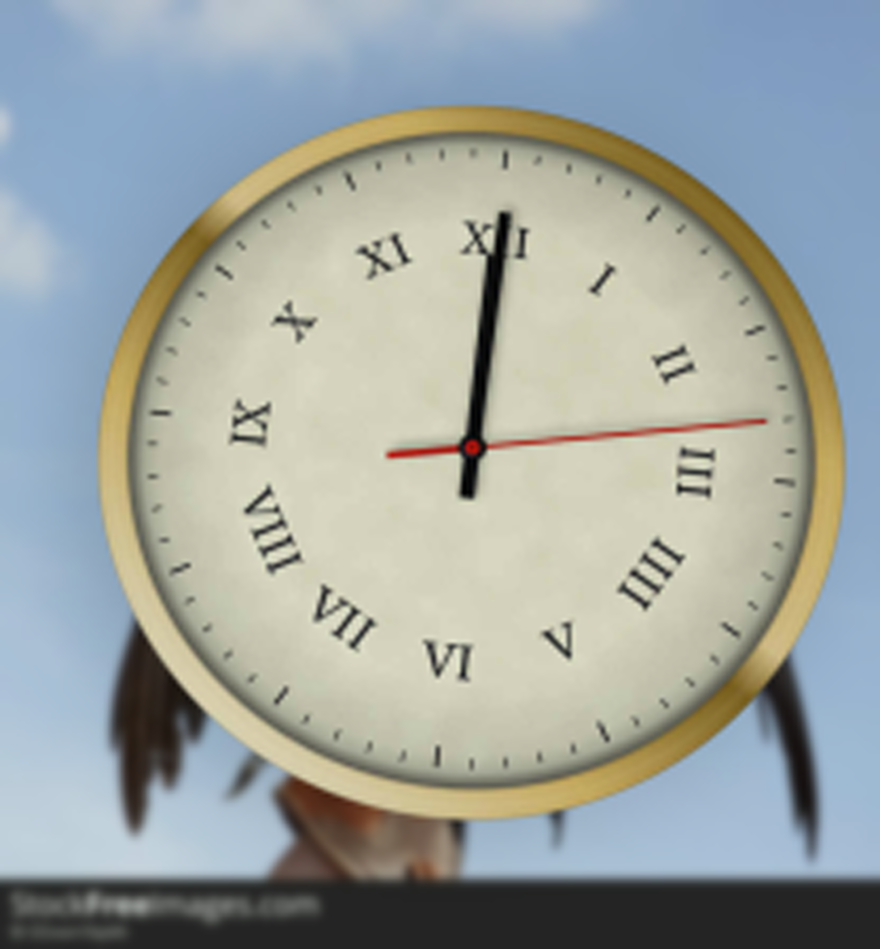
12:00:13
